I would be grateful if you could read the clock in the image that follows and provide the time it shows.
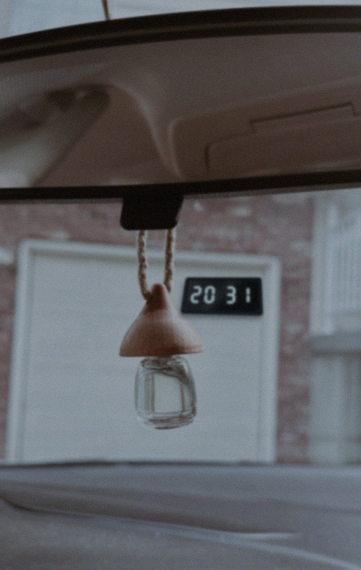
20:31
